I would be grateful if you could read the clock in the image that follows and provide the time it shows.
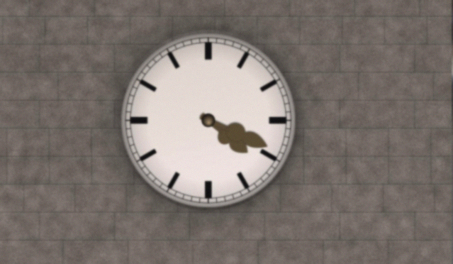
4:19
